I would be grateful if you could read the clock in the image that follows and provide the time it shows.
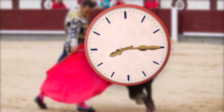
8:15
